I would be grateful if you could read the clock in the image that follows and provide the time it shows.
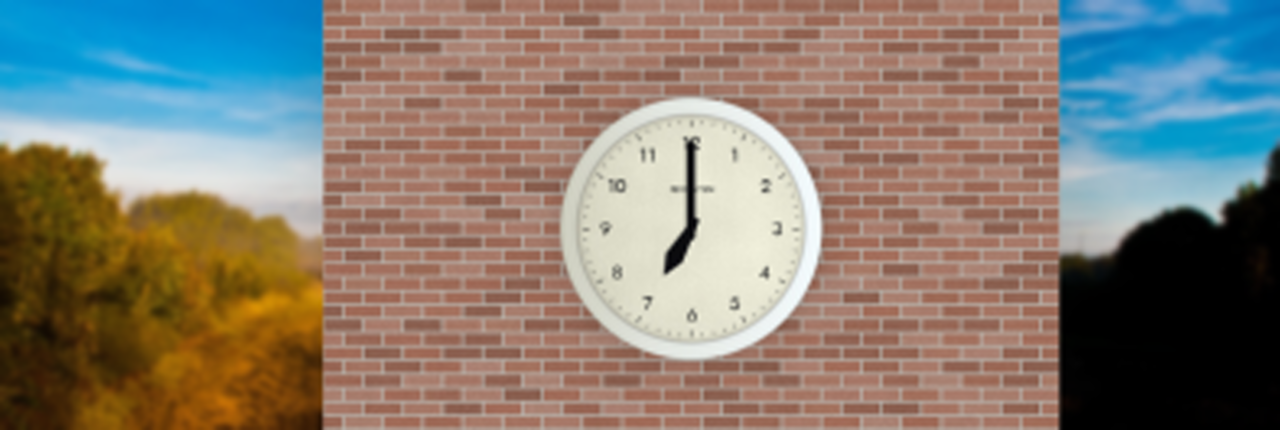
7:00
